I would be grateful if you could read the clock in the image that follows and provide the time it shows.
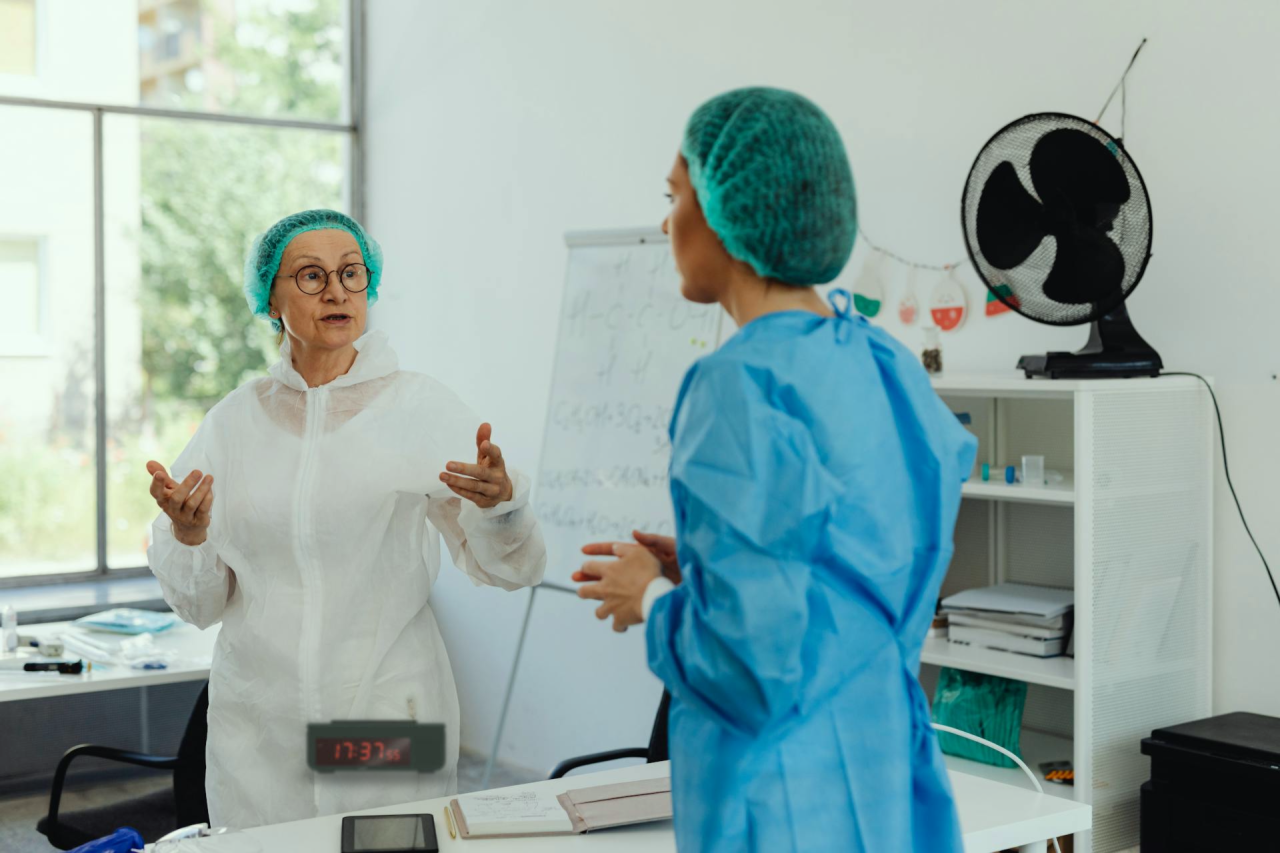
17:37
